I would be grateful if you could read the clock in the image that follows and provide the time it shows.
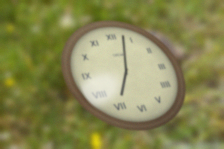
7:03
